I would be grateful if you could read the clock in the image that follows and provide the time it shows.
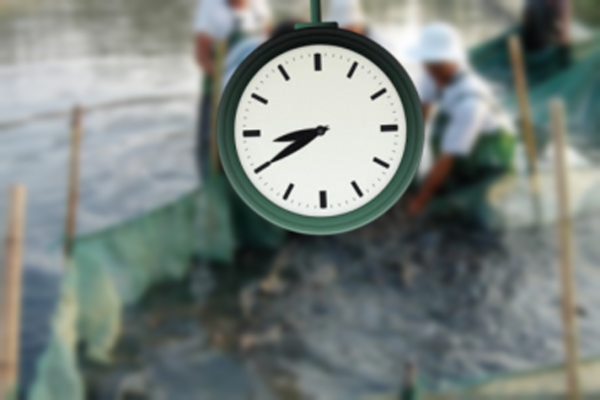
8:40
